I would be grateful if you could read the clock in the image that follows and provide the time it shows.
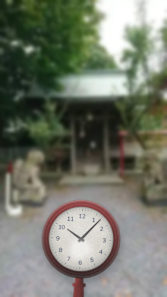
10:07
